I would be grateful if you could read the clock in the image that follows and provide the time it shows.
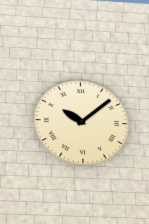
10:08
